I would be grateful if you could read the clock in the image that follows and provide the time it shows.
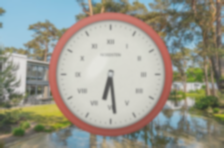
6:29
